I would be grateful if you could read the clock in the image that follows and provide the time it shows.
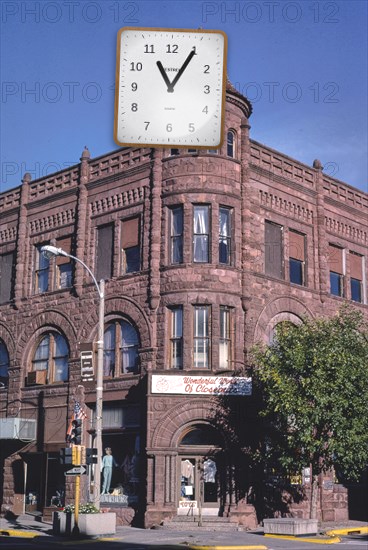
11:05
